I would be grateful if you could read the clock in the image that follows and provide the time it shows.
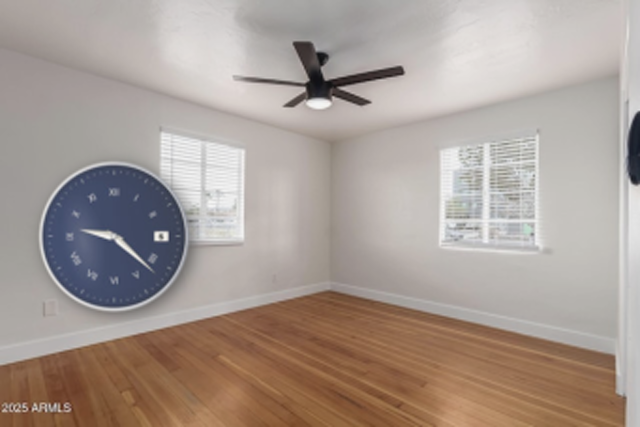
9:22
